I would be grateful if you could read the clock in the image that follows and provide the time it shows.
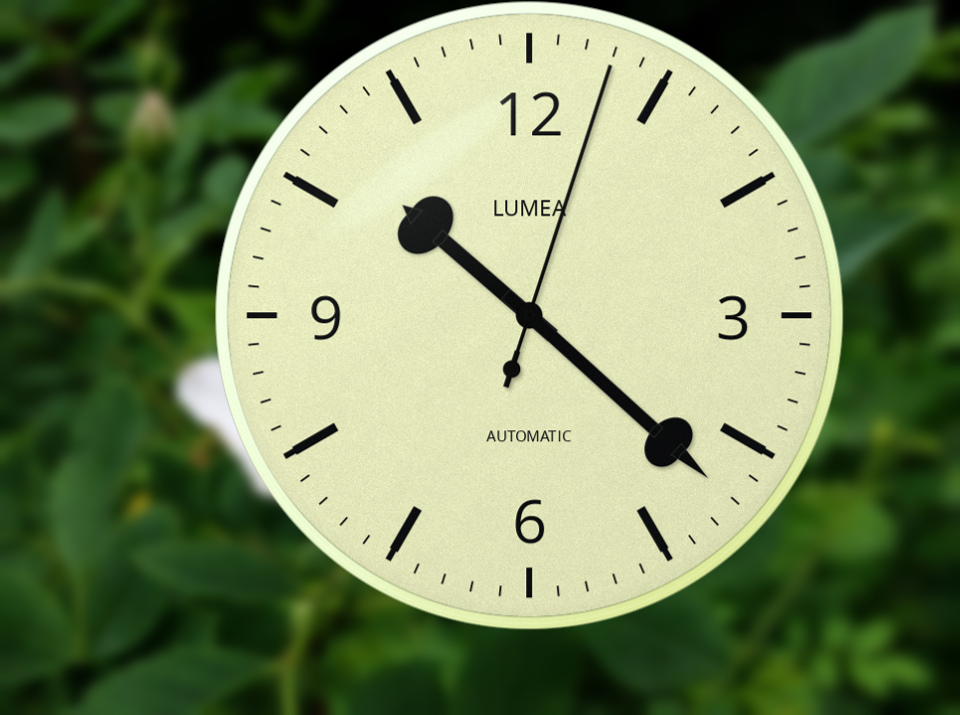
10:22:03
